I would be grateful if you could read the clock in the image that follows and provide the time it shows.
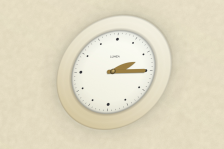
2:15
